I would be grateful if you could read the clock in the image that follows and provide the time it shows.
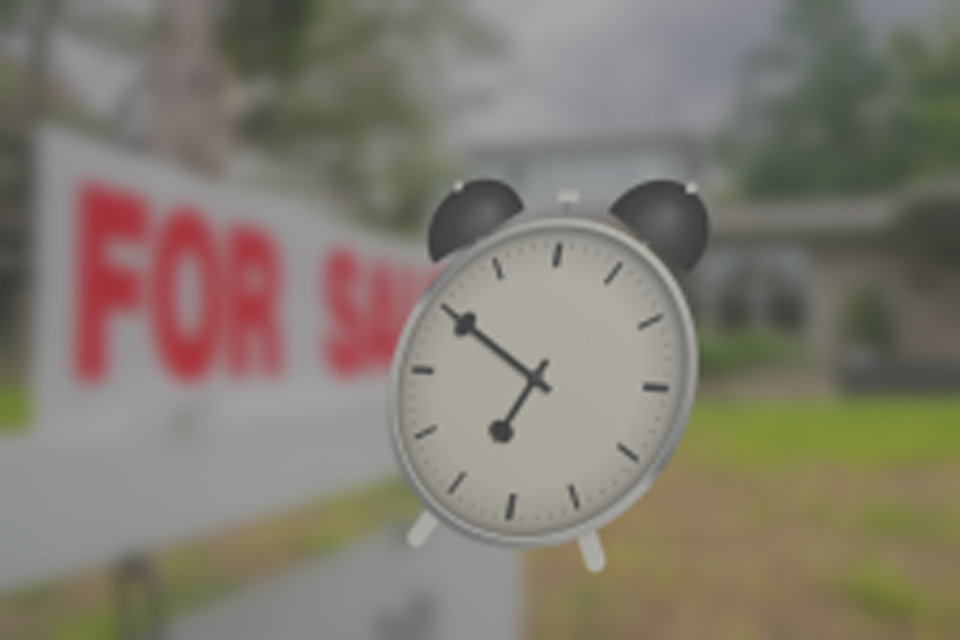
6:50
